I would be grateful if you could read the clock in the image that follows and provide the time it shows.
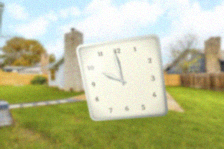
9:59
